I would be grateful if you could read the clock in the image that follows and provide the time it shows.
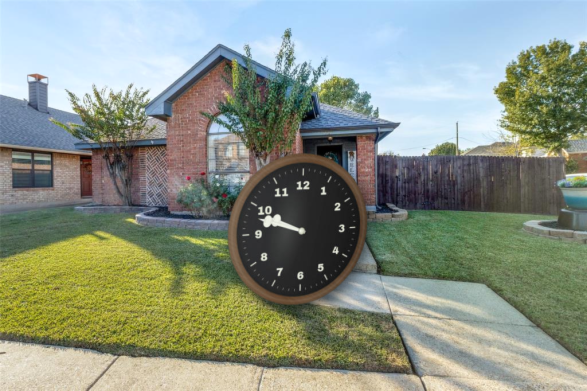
9:48
